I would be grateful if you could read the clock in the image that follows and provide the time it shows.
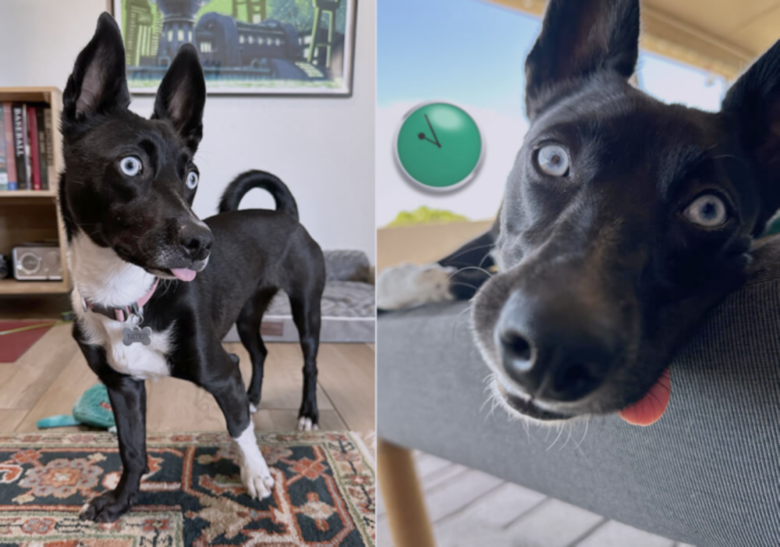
9:56
